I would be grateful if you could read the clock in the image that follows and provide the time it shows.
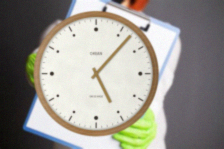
5:07
